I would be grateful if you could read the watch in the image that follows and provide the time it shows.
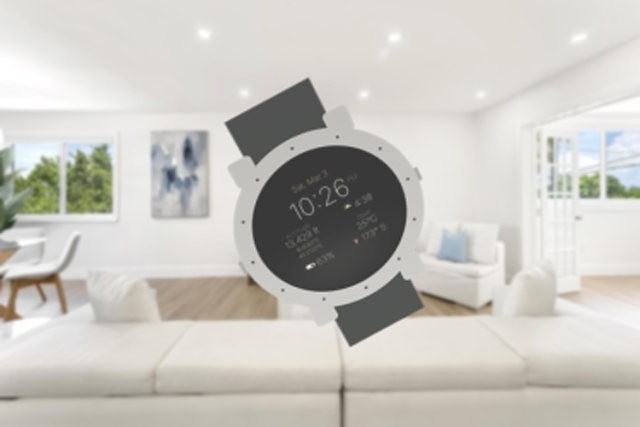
10:26
